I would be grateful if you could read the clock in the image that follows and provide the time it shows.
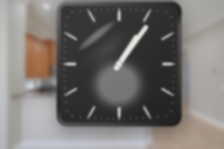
1:06
